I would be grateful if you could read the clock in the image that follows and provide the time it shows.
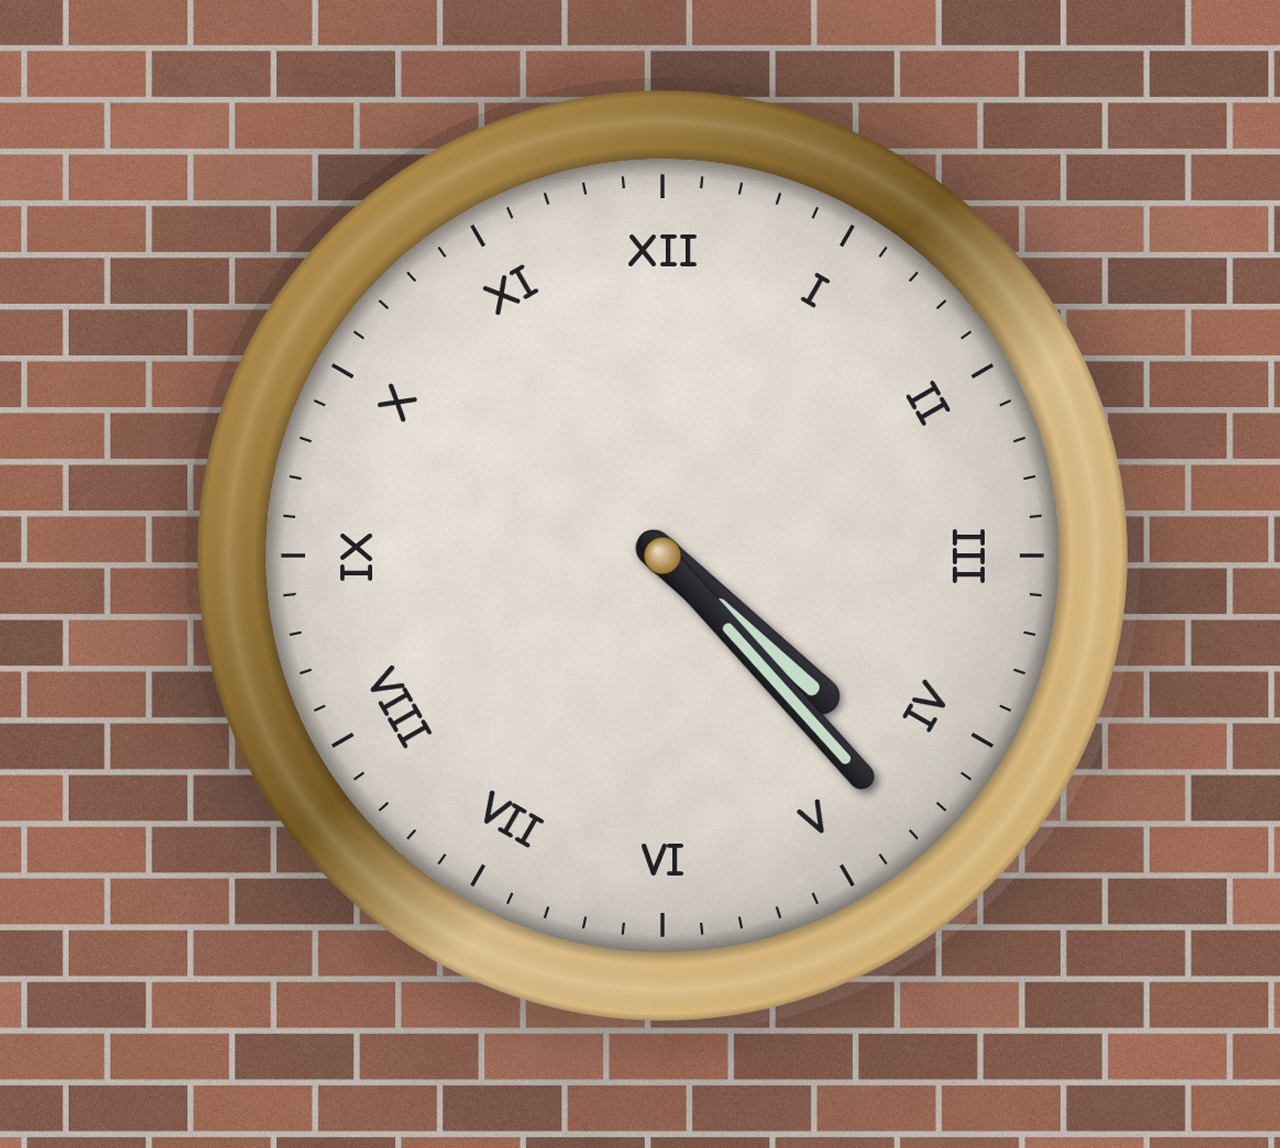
4:23
